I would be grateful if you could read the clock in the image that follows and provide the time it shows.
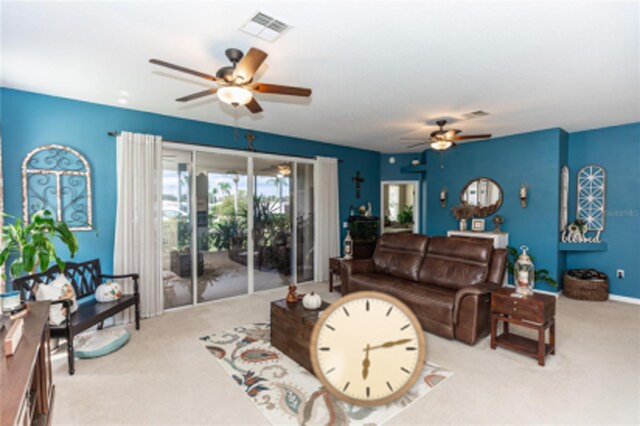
6:13
